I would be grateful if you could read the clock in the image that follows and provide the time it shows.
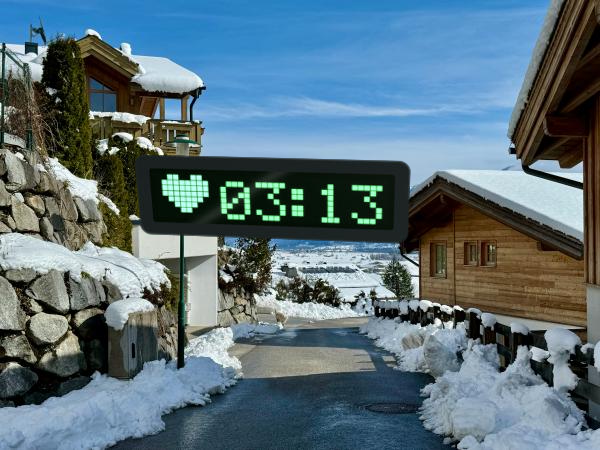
3:13
